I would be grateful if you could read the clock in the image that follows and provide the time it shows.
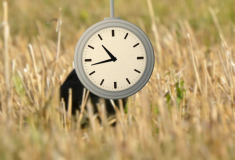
10:43
